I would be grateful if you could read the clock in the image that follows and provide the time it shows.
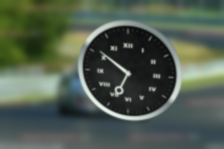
6:51
